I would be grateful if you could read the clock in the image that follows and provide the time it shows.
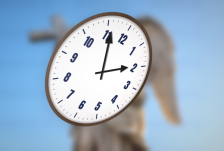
1:56
